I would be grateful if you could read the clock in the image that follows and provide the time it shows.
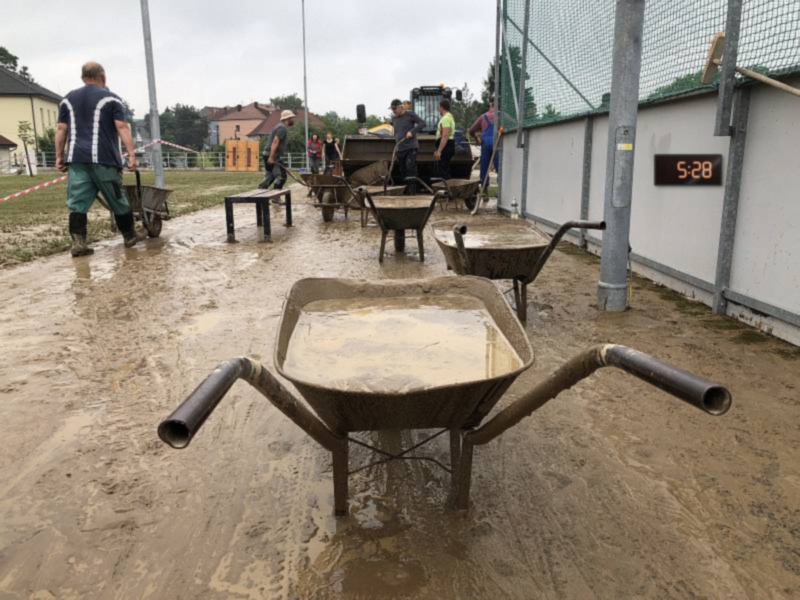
5:28
